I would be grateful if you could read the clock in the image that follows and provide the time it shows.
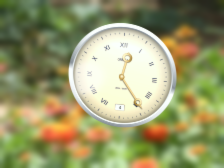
12:24
